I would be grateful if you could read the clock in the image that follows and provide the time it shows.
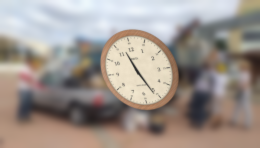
11:26
